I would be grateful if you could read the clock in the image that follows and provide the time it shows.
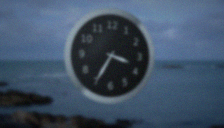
3:35
